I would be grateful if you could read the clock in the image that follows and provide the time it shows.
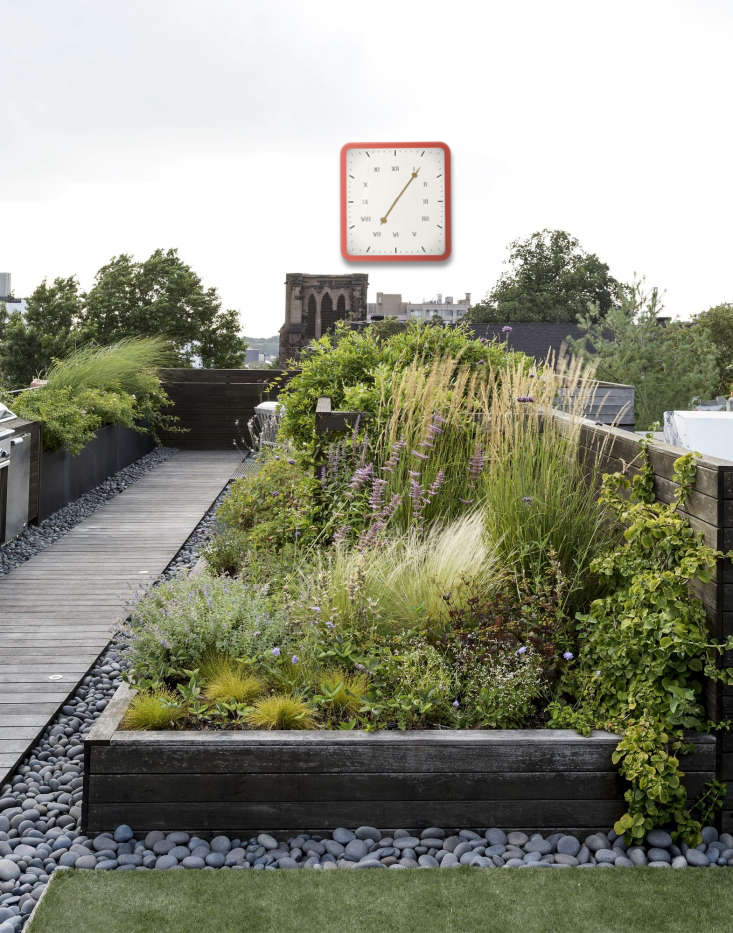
7:06
